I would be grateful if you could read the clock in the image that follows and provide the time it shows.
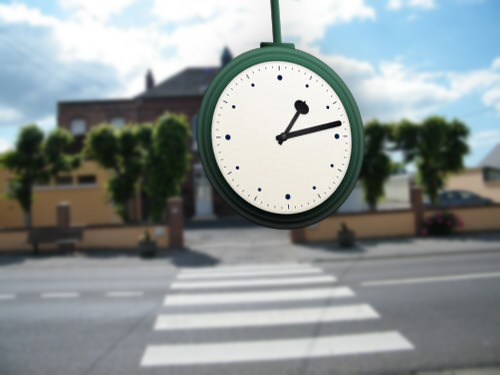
1:13
